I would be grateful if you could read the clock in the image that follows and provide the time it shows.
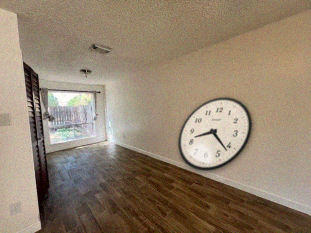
8:22
